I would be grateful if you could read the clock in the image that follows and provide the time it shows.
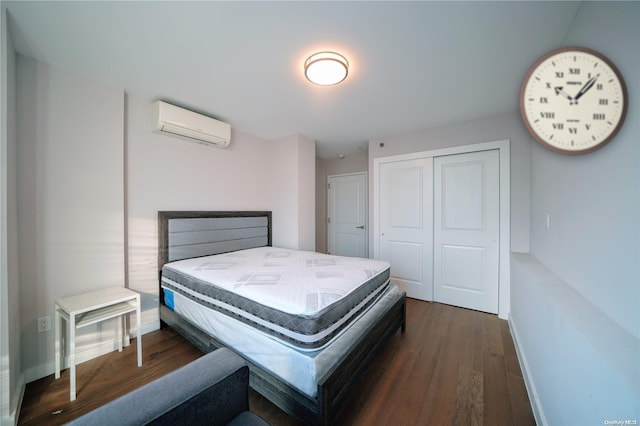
10:07
